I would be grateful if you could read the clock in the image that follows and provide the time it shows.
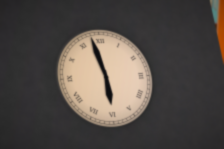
5:58
